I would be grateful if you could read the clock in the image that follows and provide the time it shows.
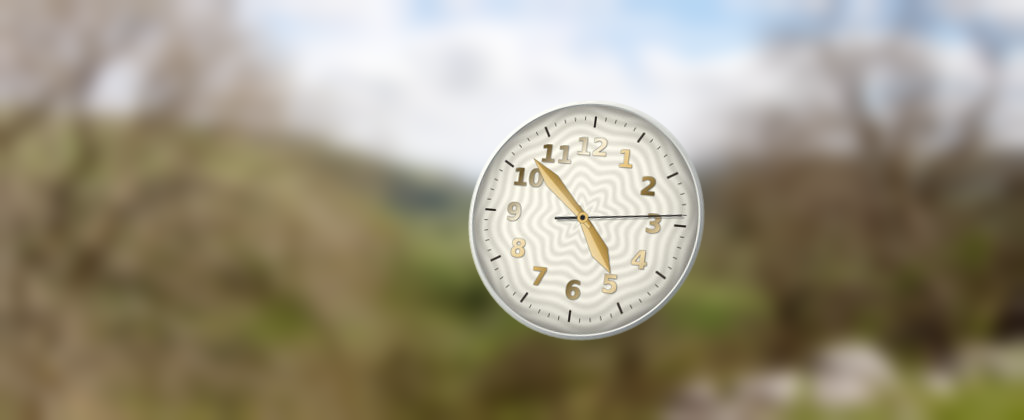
4:52:14
